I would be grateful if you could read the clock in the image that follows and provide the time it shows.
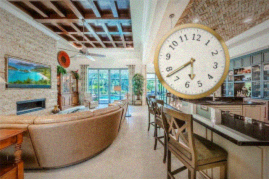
5:38
